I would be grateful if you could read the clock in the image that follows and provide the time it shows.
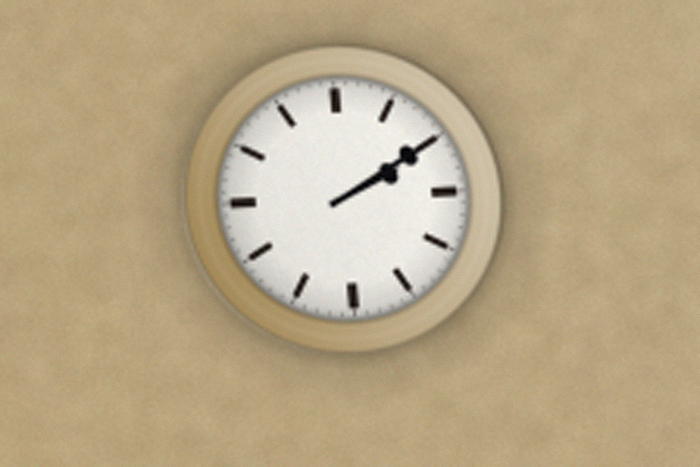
2:10
